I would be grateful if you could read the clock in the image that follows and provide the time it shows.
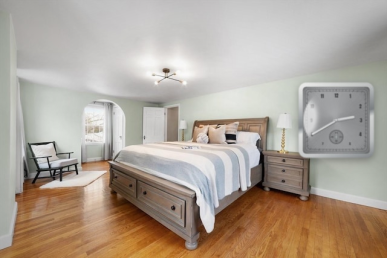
2:40
